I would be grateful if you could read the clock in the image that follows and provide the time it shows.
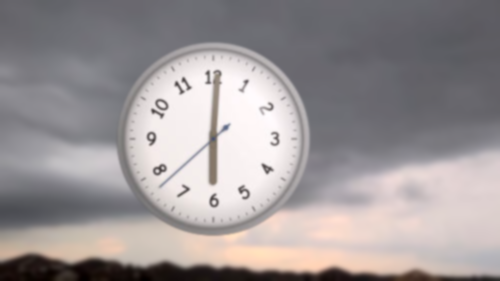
6:00:38
